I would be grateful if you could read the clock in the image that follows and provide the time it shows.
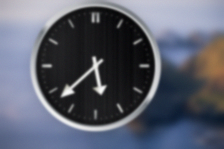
5:38
